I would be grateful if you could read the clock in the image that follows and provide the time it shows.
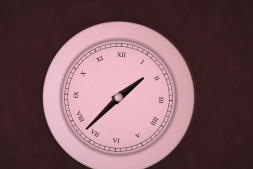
1:37
